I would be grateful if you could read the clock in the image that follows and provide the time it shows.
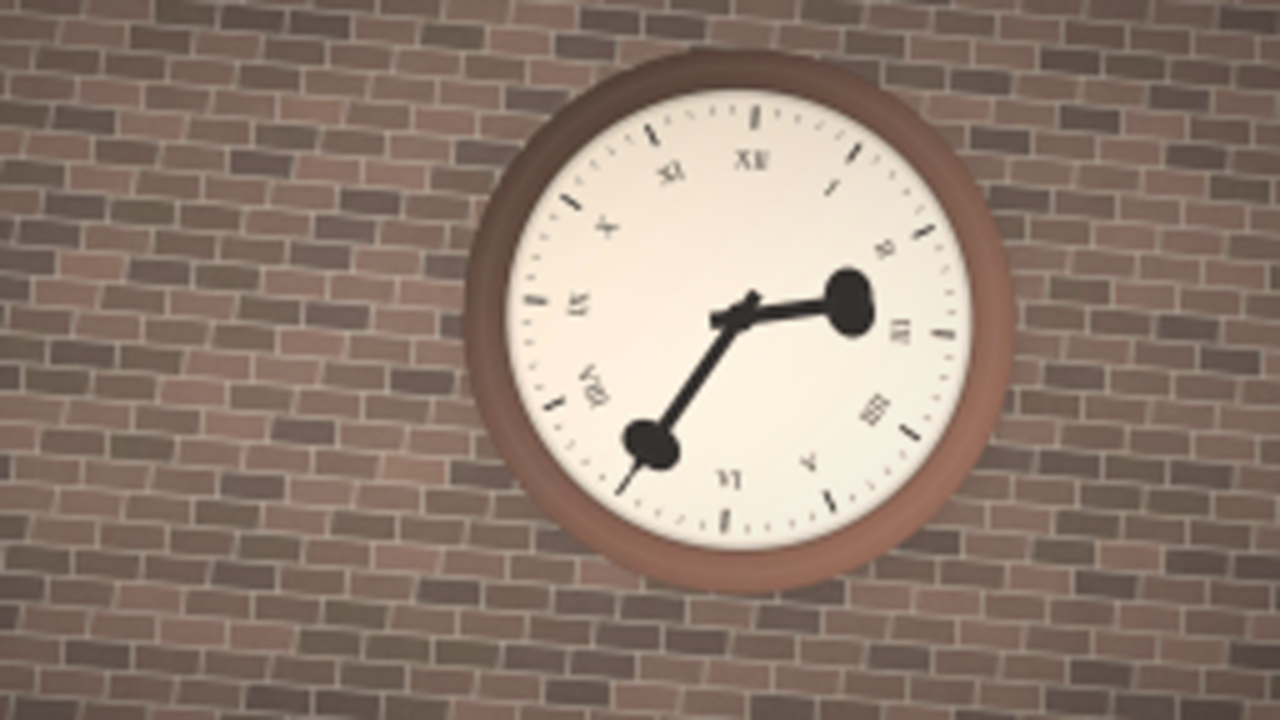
2:35
